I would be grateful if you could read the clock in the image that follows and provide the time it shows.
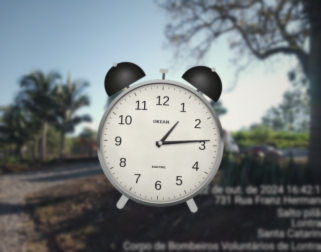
1:14
